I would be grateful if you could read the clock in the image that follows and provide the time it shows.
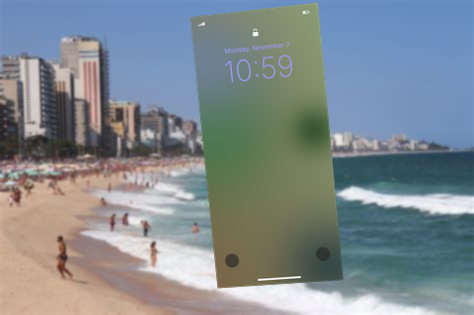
10:59
